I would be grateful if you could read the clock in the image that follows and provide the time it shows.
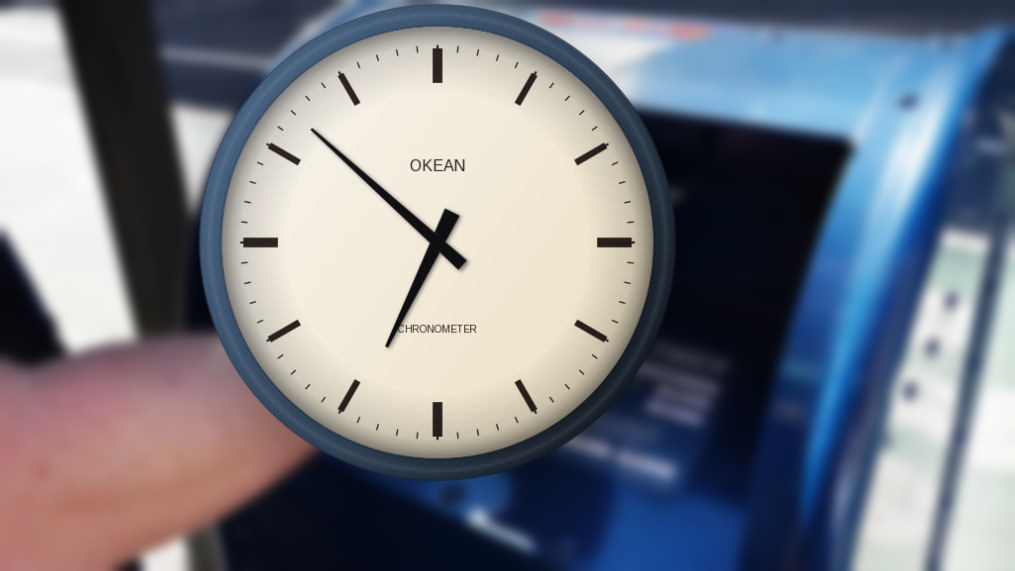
6:52
